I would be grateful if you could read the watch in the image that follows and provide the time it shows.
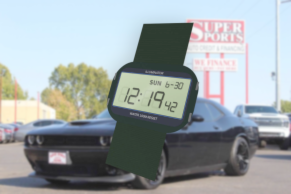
12:19:42
